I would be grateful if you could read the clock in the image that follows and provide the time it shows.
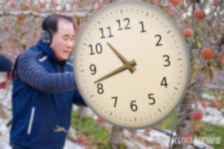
10:42
